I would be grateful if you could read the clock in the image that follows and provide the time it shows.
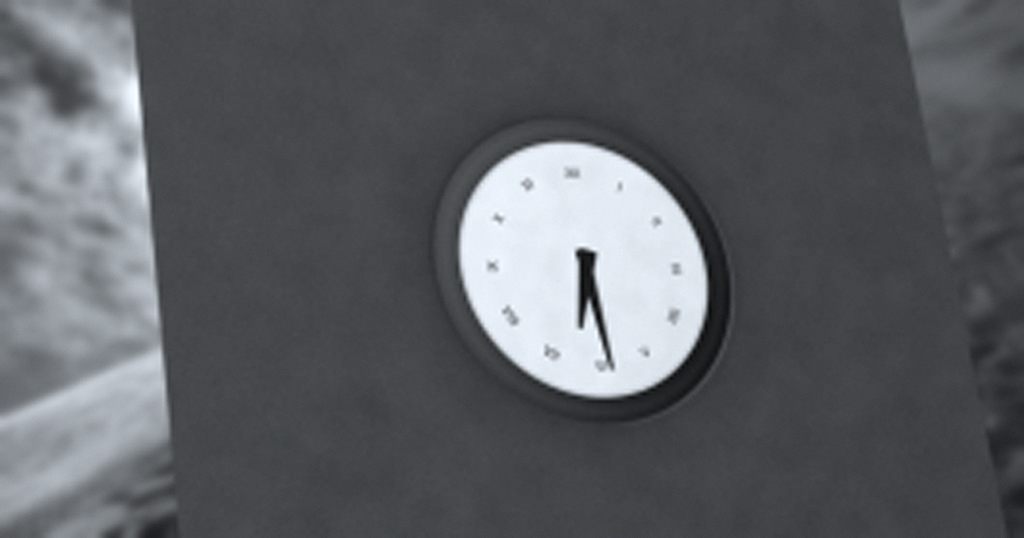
6:29
